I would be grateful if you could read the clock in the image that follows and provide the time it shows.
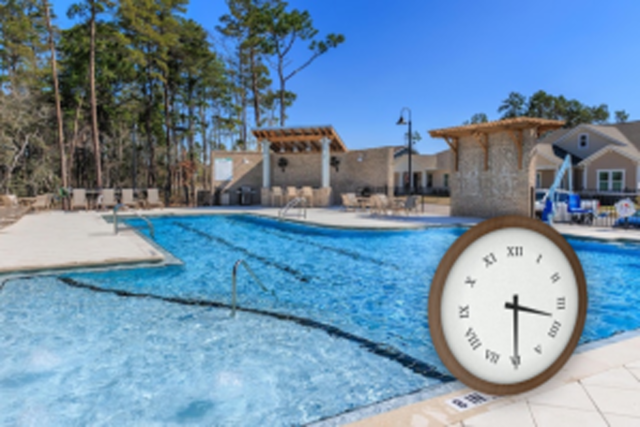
3:30
